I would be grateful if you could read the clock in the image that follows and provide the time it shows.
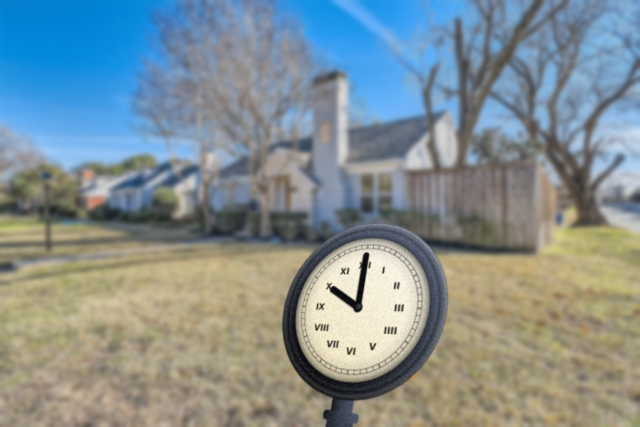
10:00
